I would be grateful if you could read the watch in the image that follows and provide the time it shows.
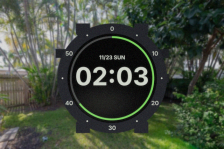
2:03
